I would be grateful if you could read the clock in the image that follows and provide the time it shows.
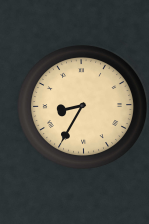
8:35
